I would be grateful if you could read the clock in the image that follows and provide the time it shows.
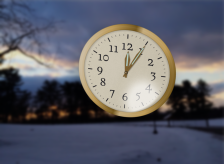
12:05
